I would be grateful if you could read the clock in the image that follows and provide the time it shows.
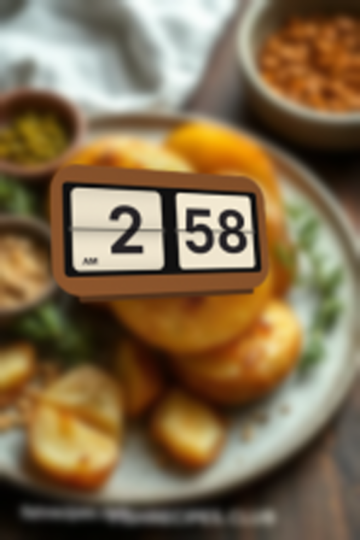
2:58
